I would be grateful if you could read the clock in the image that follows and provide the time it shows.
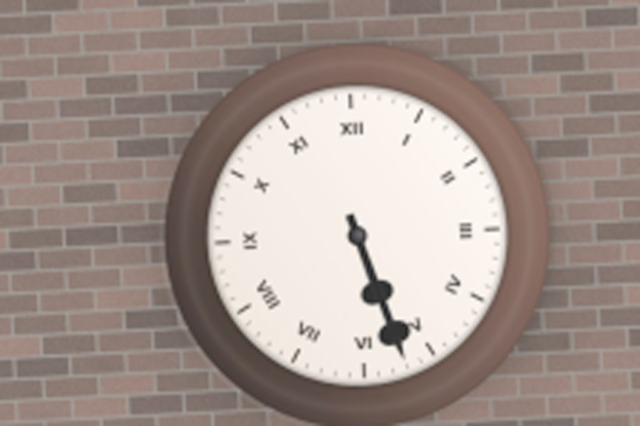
5:27
